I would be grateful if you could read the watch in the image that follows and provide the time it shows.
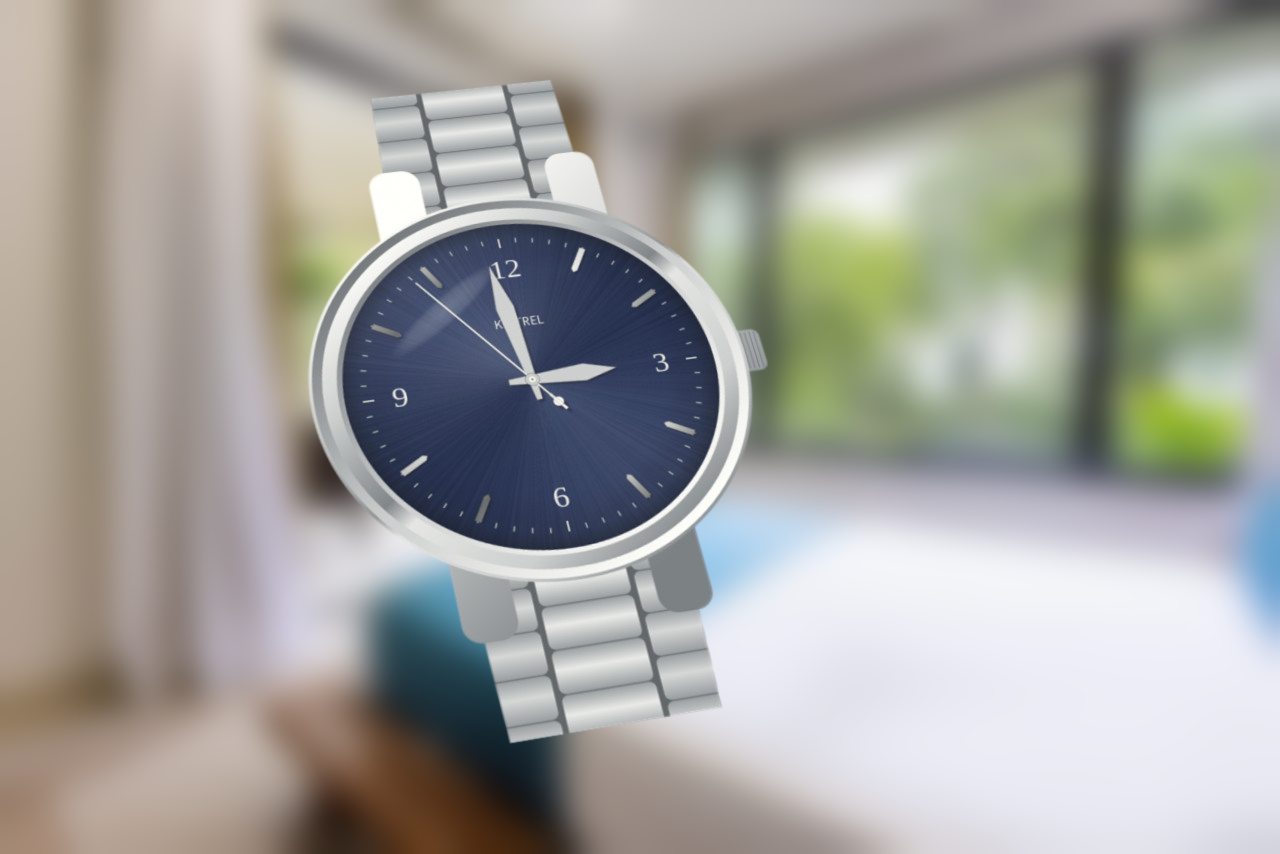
2:58:54
